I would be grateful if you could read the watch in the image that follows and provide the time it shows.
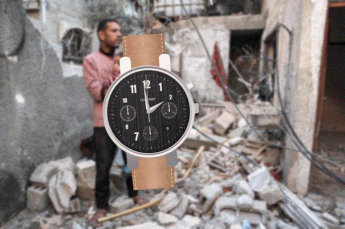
1:59
